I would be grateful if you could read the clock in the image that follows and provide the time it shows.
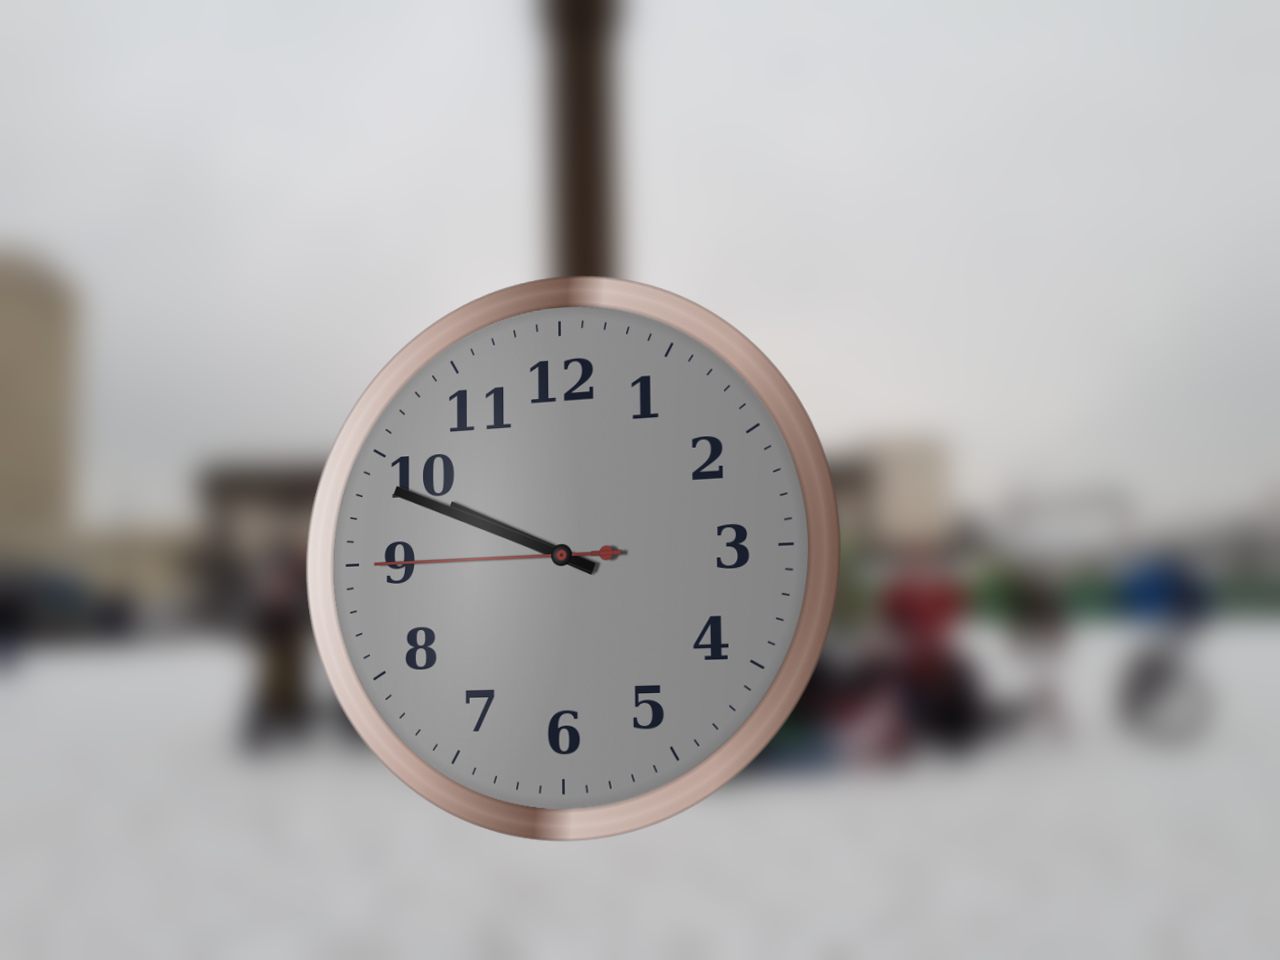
9:48:45
